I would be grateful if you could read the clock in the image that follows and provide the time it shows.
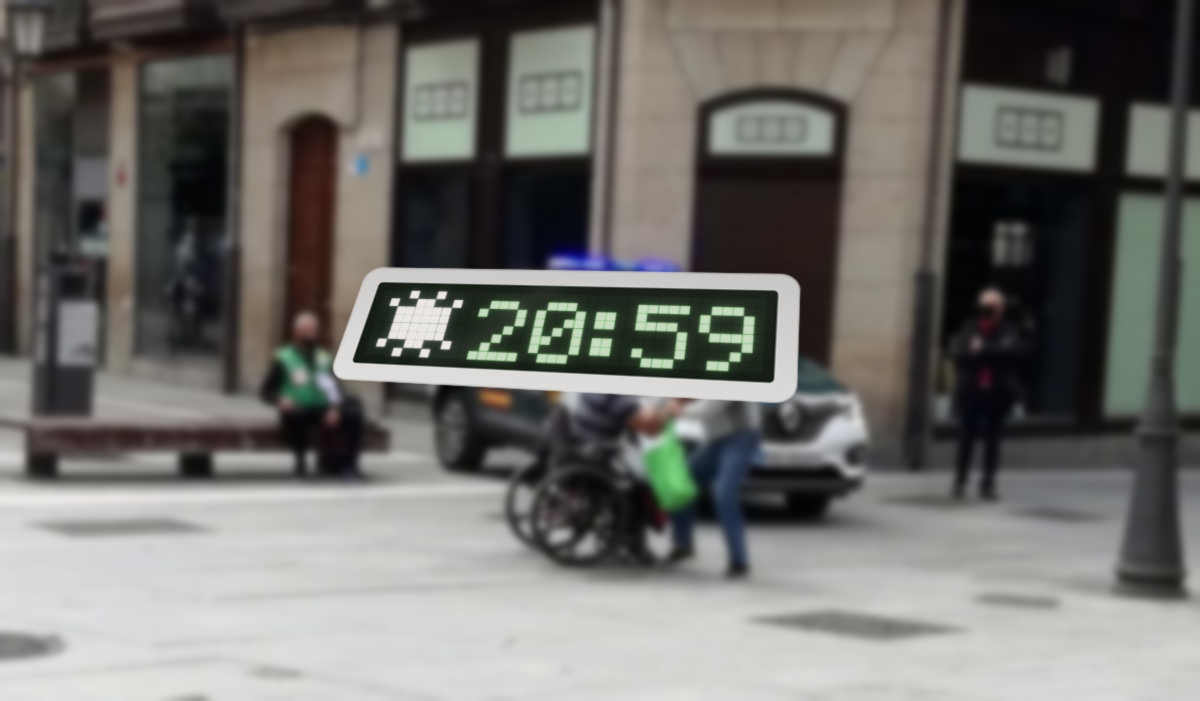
20:59
